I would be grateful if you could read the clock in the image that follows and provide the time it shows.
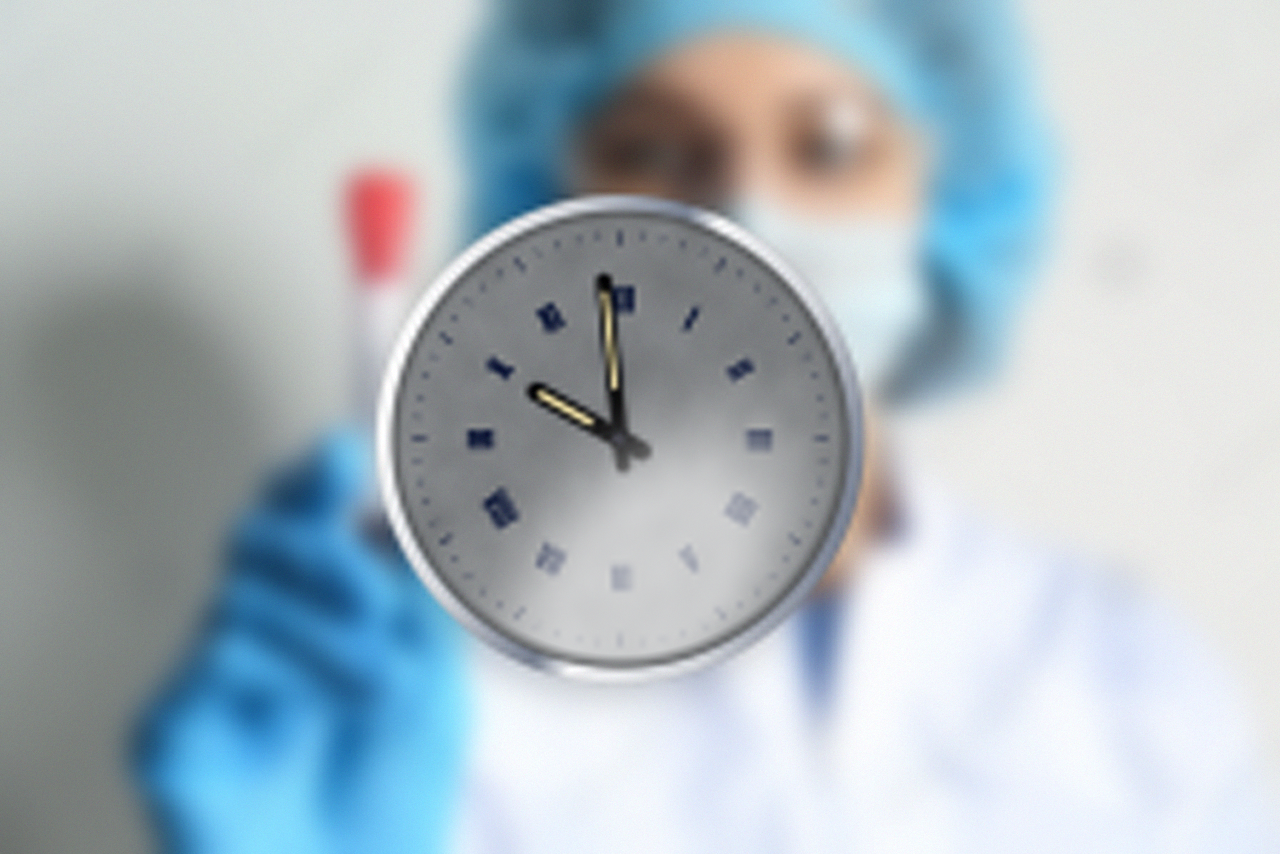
9:59
